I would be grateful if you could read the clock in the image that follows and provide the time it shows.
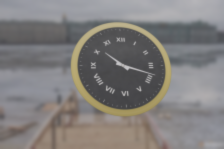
10:18
